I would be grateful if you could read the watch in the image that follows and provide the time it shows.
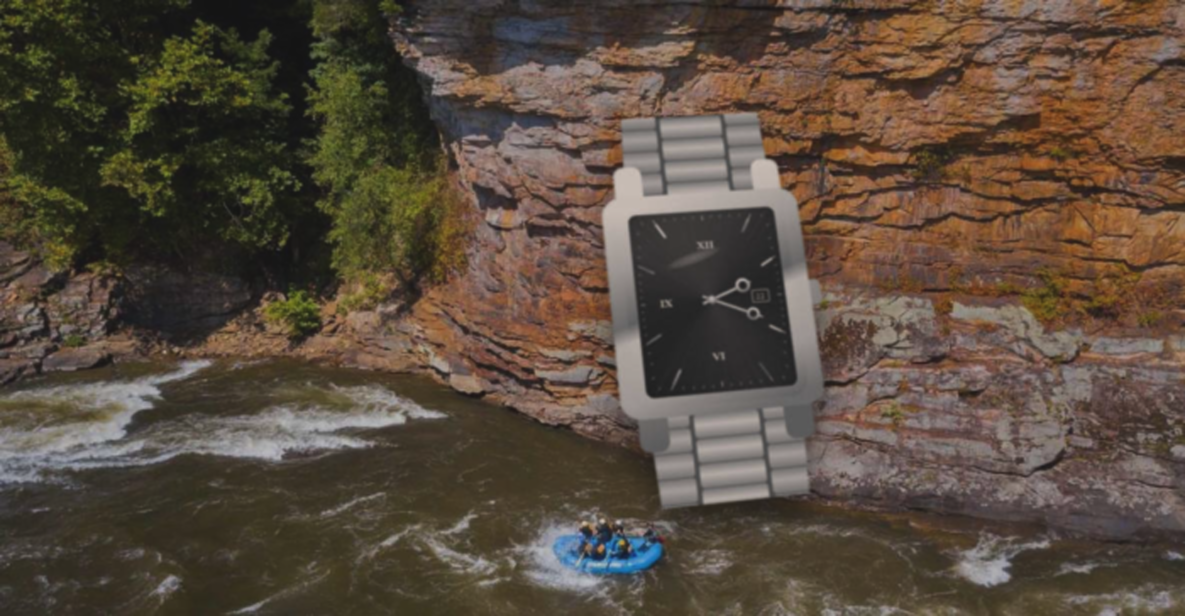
2:19
